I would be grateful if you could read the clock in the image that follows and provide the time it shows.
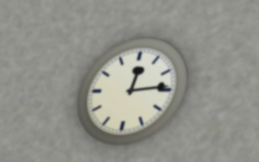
12:14
